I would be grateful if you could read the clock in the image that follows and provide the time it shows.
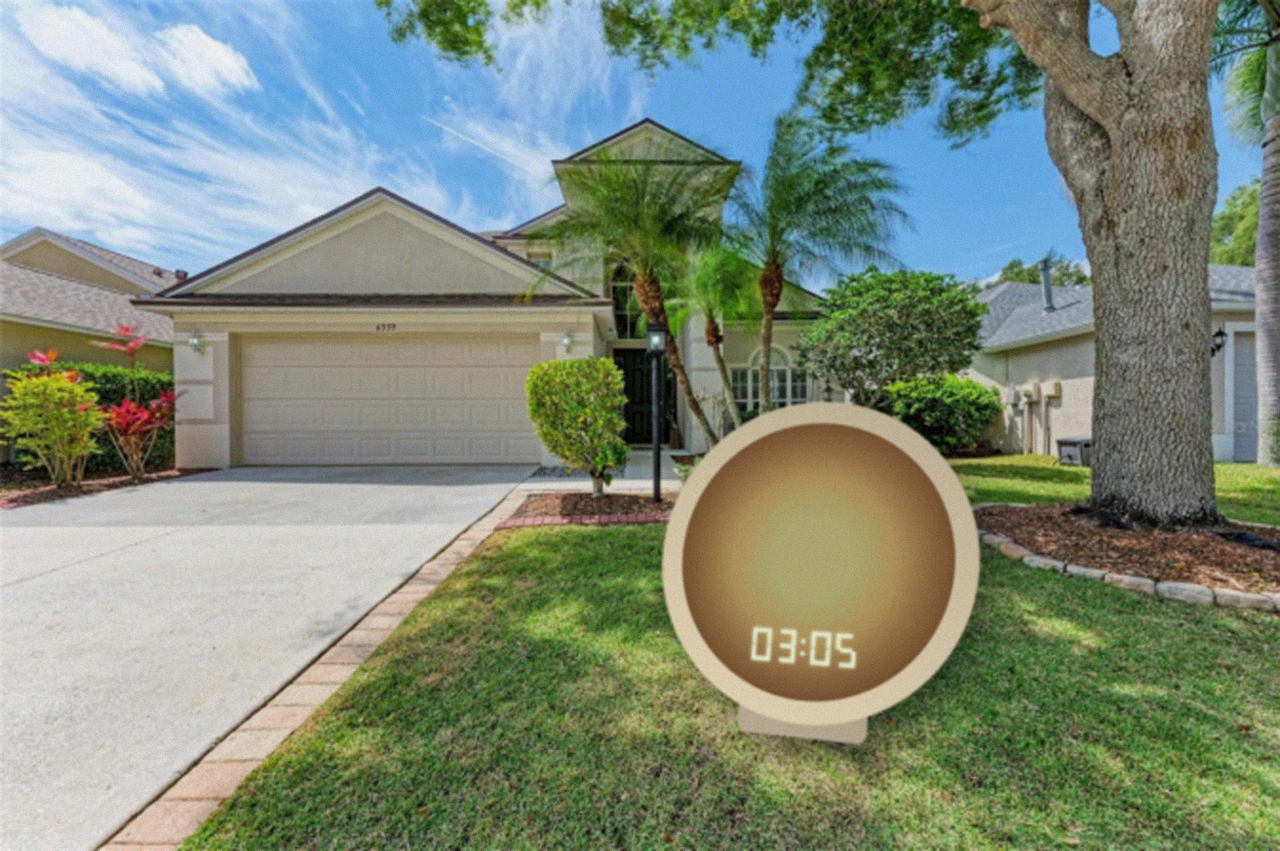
3:05
